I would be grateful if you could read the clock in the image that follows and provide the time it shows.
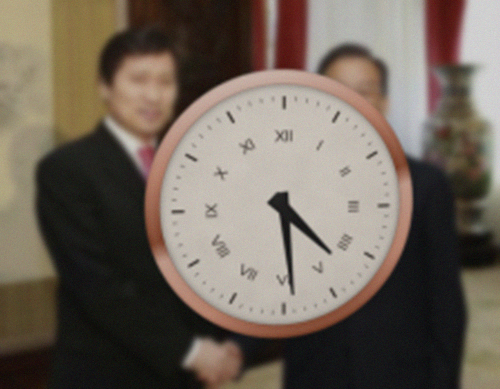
4:29
